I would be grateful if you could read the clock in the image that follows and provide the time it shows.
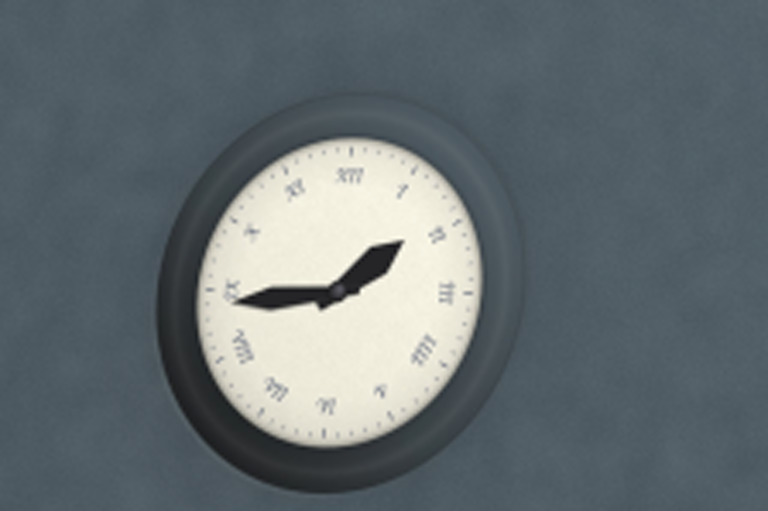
1:44
